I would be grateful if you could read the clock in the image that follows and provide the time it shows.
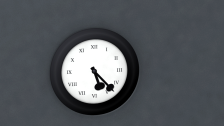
5:23
